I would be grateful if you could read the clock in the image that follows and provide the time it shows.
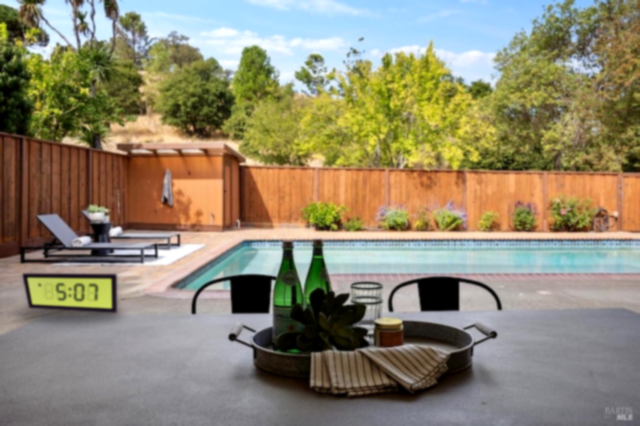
5:07
